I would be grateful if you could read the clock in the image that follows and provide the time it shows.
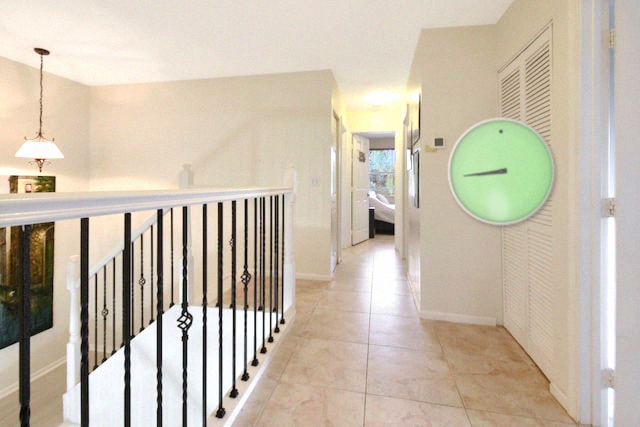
8:44
